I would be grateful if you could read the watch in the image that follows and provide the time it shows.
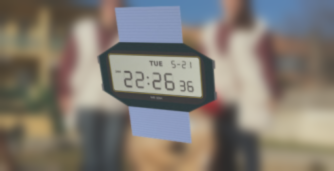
22:26:36
